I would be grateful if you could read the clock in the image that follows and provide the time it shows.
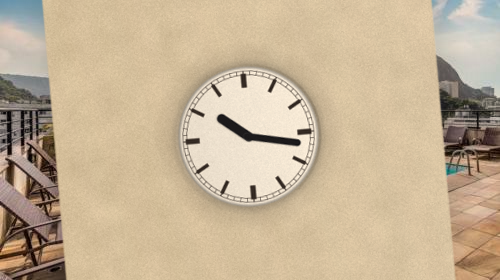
10:17
